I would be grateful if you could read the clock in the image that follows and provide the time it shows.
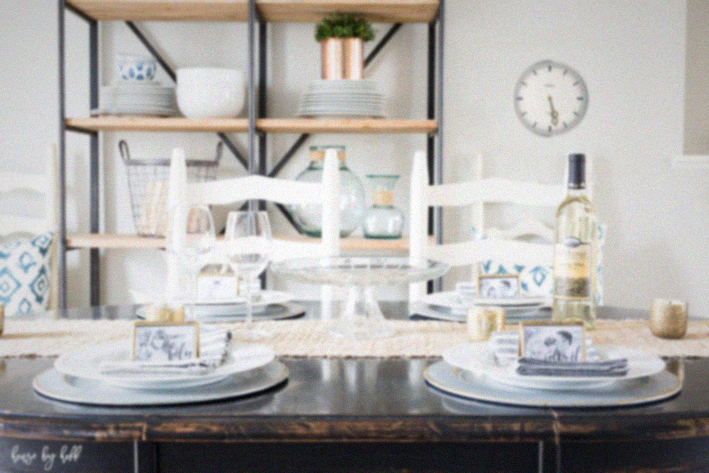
5:28
